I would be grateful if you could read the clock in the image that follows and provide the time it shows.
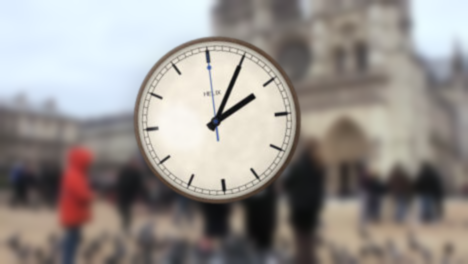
2:05:00
